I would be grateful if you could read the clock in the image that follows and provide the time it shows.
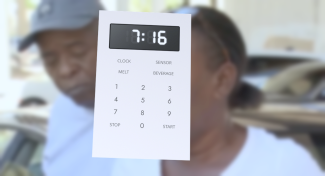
7:16
